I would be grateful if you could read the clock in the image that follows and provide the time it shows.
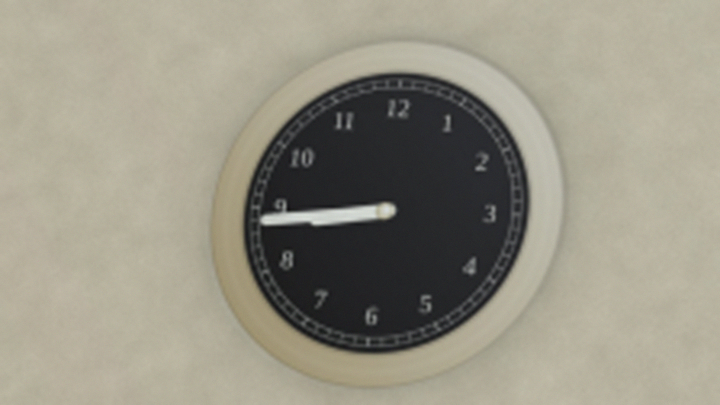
8:44
